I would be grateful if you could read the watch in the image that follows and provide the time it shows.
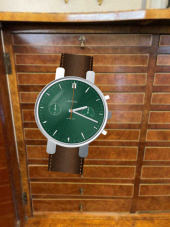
2:18
